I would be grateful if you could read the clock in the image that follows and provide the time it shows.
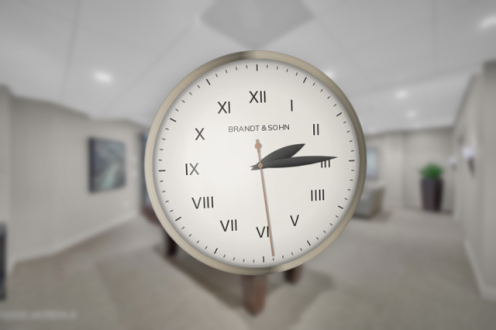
2:14:29
